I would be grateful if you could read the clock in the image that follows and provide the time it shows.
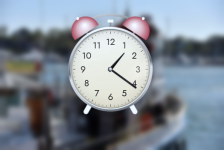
1:21
